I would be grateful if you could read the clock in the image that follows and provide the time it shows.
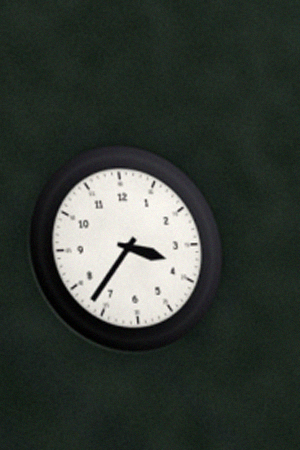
3:37
